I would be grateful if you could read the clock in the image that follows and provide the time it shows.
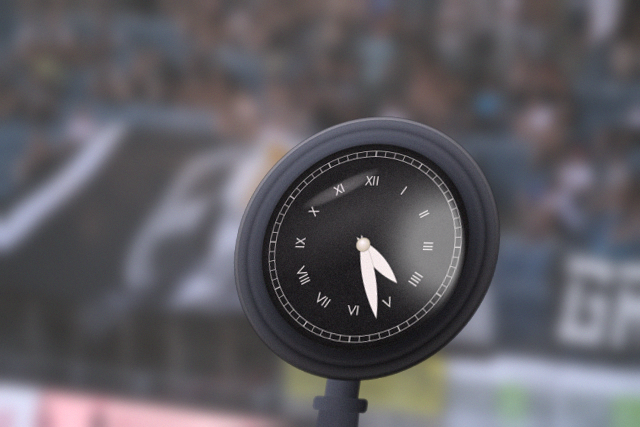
4:27
